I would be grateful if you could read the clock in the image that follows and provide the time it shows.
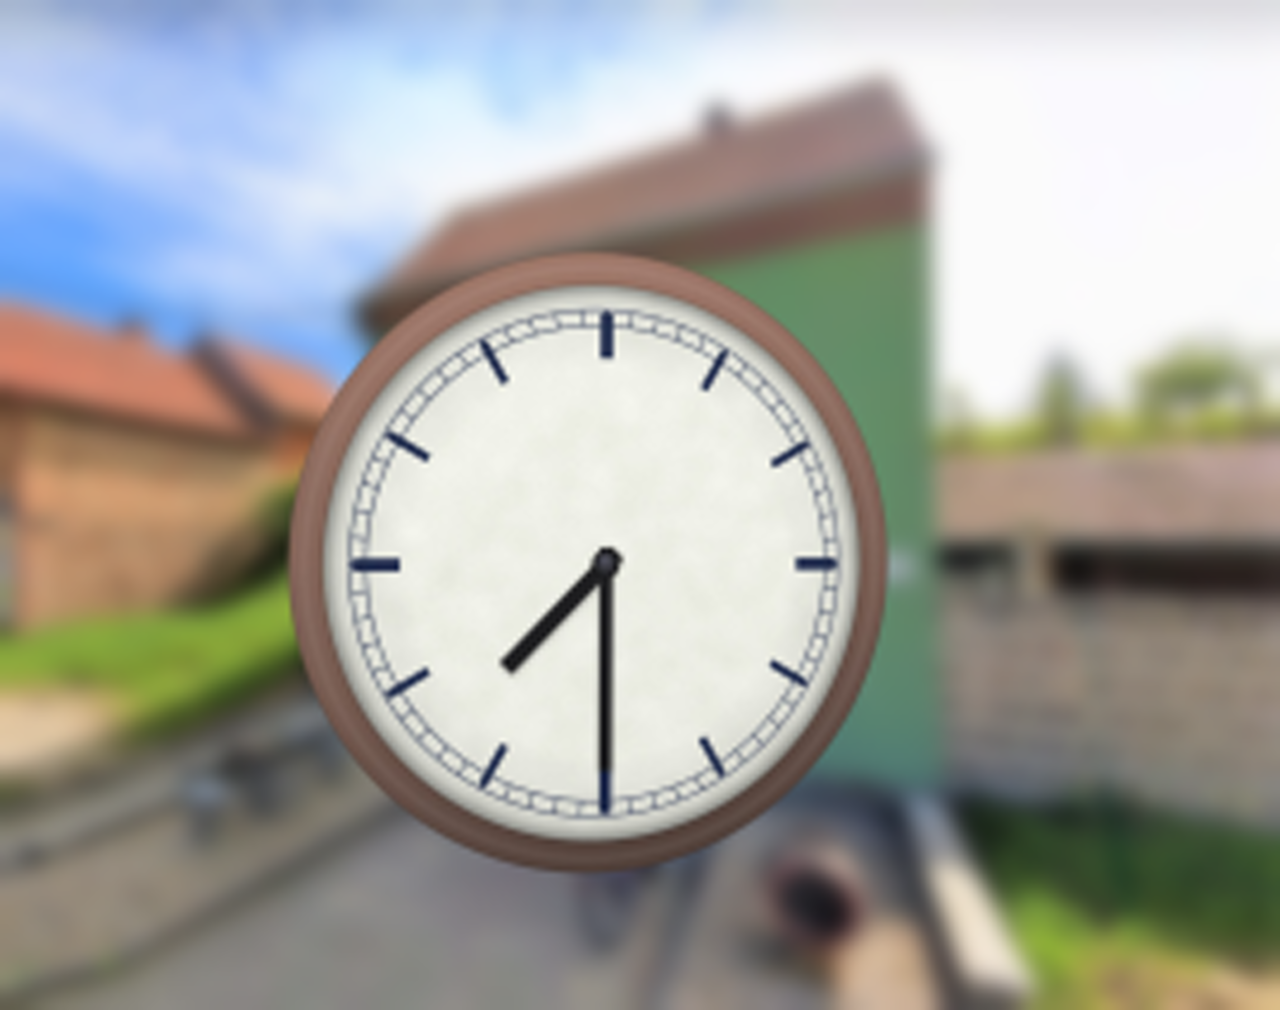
7:30
